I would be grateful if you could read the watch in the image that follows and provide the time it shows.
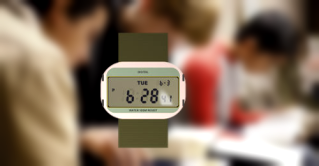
6:28:41
